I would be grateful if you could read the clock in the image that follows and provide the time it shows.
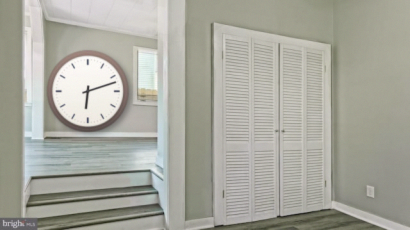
6:12
